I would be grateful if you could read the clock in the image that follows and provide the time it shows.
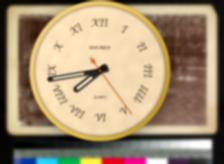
7:43:24
